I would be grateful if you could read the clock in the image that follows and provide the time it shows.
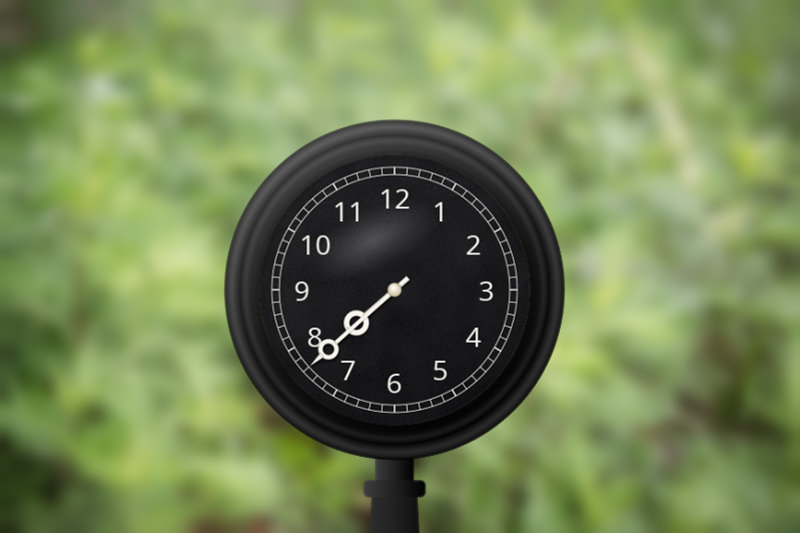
7:38
